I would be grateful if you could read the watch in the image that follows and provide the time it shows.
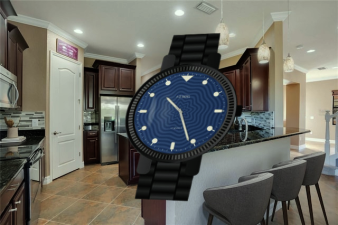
10:26
